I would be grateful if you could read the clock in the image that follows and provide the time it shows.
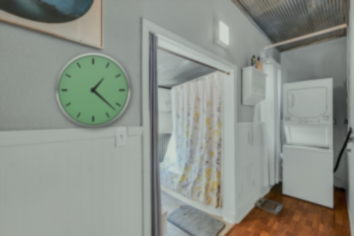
1:22
